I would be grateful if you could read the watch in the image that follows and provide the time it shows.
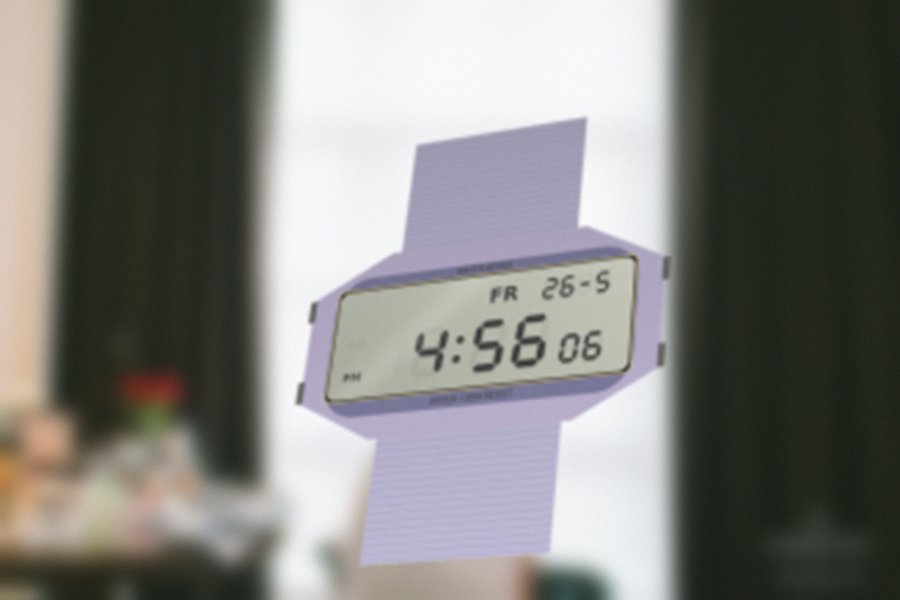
4:56:06
